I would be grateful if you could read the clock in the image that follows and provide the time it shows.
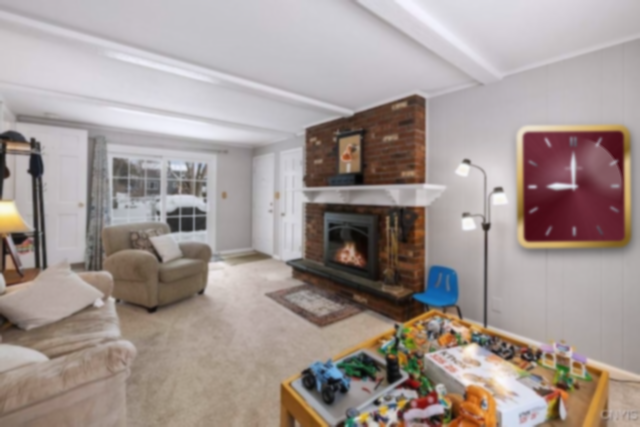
9:00
